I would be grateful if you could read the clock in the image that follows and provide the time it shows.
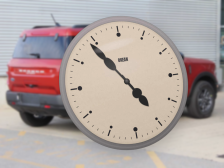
4:54
